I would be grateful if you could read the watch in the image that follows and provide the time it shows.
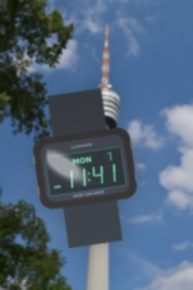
11:41
